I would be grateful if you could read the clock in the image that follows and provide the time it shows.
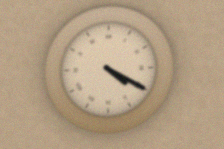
4:20
